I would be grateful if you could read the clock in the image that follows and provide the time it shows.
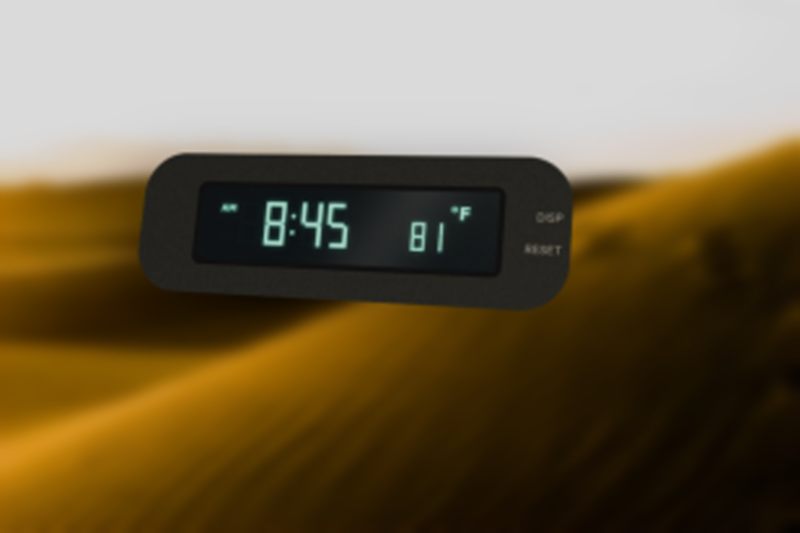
8:45
